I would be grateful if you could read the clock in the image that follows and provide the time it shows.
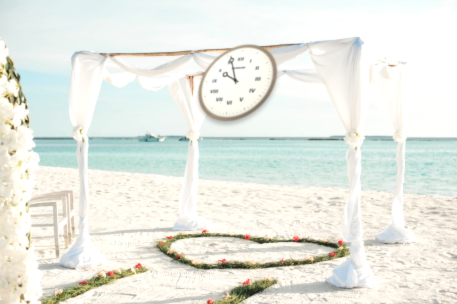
9:56
